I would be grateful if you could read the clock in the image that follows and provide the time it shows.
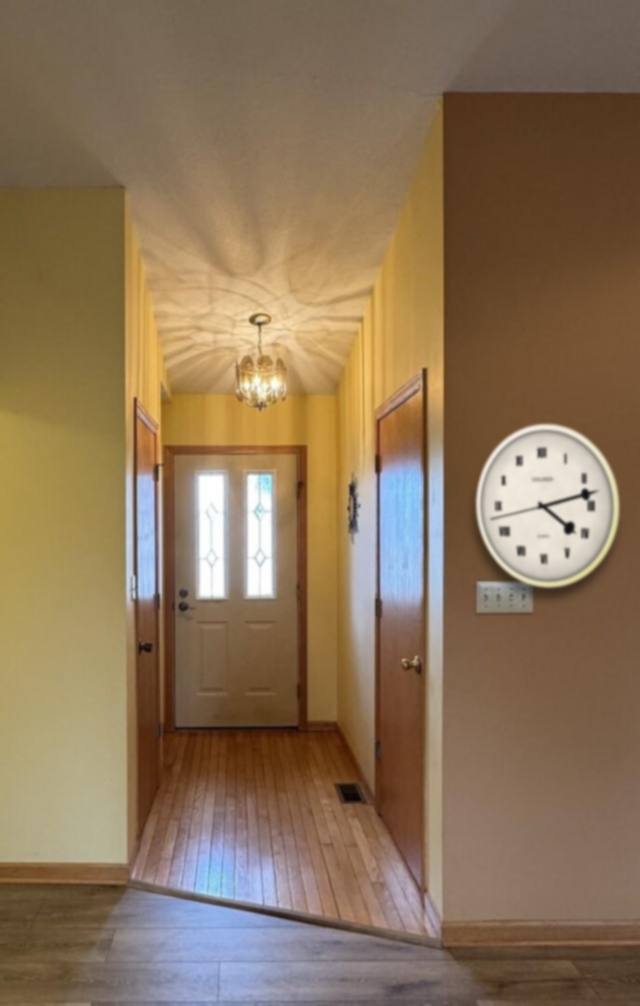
4:12:43
